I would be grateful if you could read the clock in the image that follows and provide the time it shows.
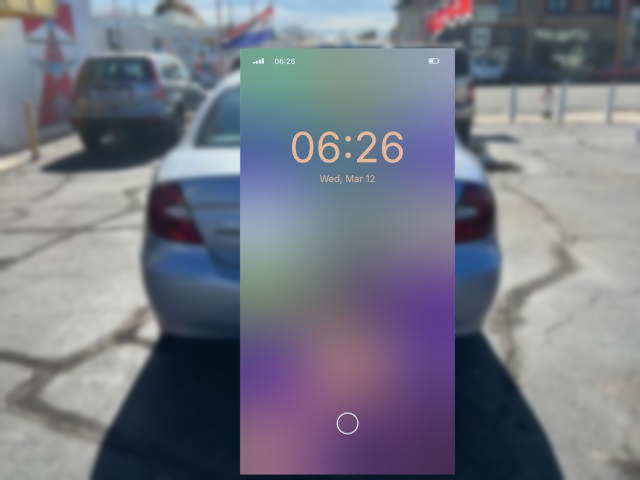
6:26
